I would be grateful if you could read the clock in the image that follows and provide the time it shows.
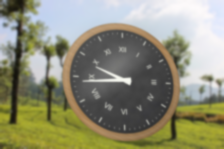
9:44
